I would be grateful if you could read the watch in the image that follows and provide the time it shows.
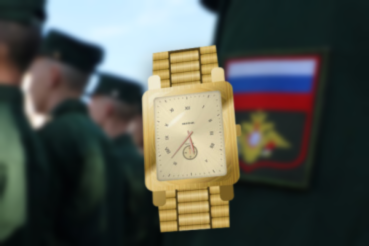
5:37
